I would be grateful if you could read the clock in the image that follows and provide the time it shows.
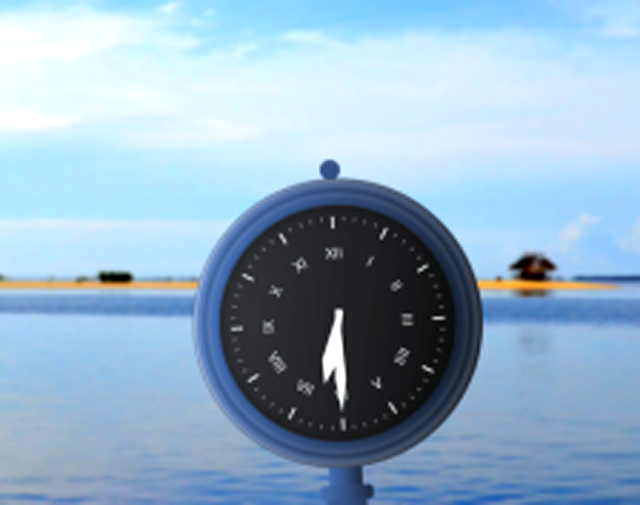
6:30
